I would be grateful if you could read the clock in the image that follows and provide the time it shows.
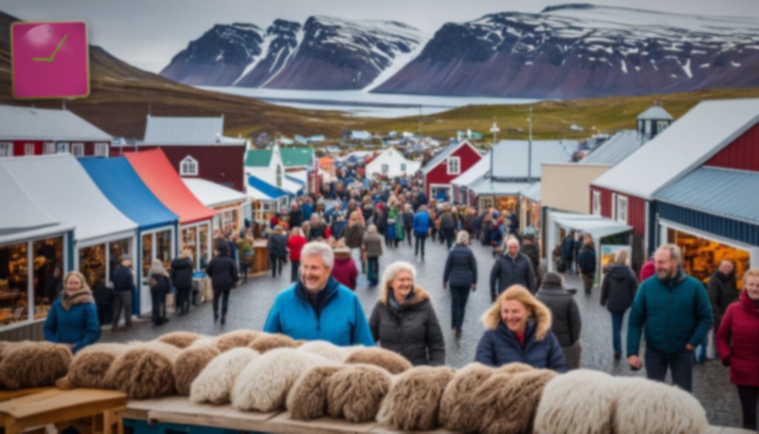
9:06
